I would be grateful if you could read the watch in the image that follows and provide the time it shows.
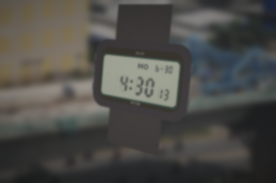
4:30
